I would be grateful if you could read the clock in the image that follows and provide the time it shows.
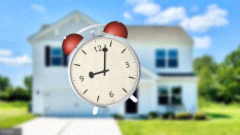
9:03
